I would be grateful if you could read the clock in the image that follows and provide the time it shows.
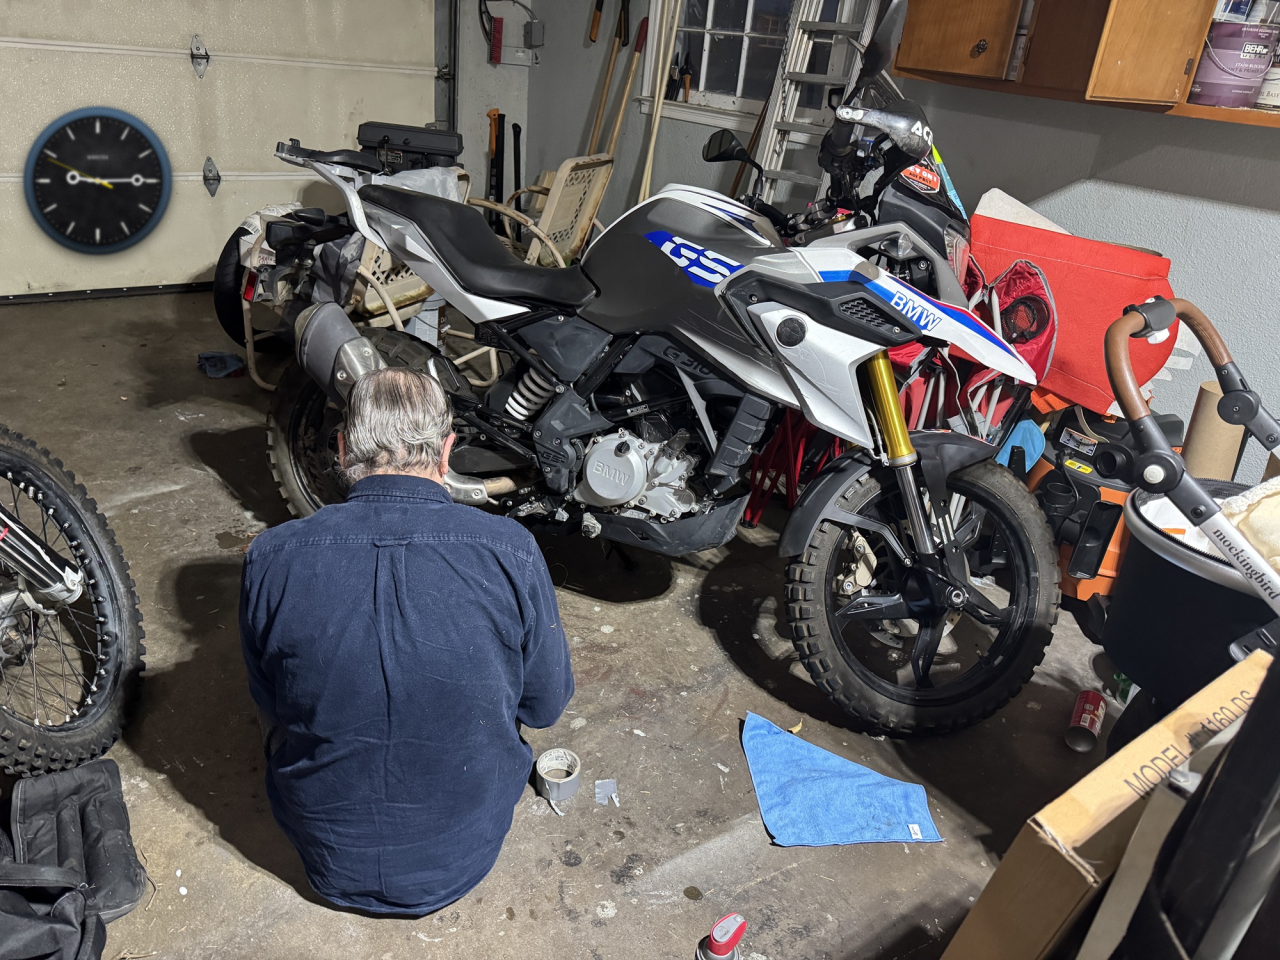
9:14:49
